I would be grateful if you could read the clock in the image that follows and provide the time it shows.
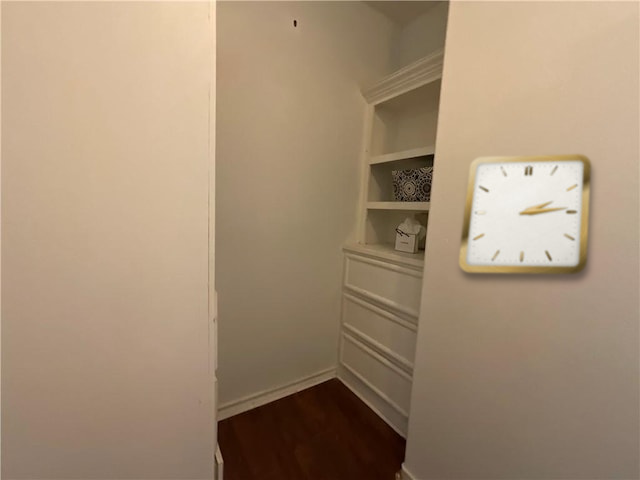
2:14
